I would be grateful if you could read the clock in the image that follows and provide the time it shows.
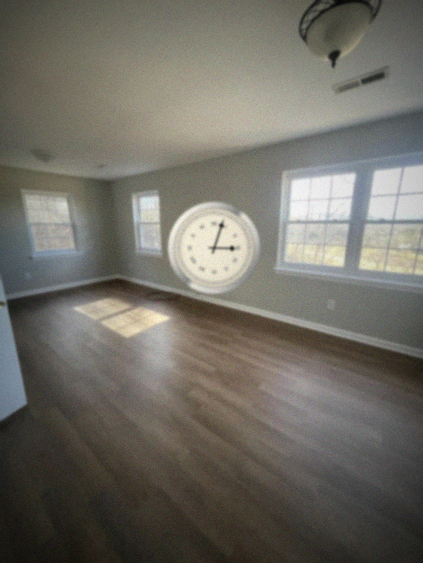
3:03
